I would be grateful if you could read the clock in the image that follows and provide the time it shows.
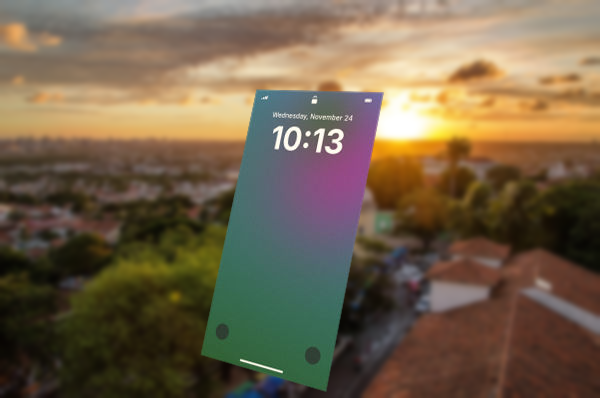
10:13
